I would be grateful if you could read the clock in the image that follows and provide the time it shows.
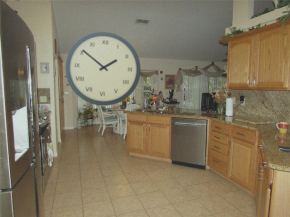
1:51
